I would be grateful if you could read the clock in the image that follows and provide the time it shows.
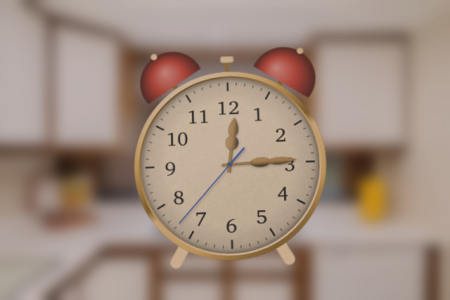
12:14:37
